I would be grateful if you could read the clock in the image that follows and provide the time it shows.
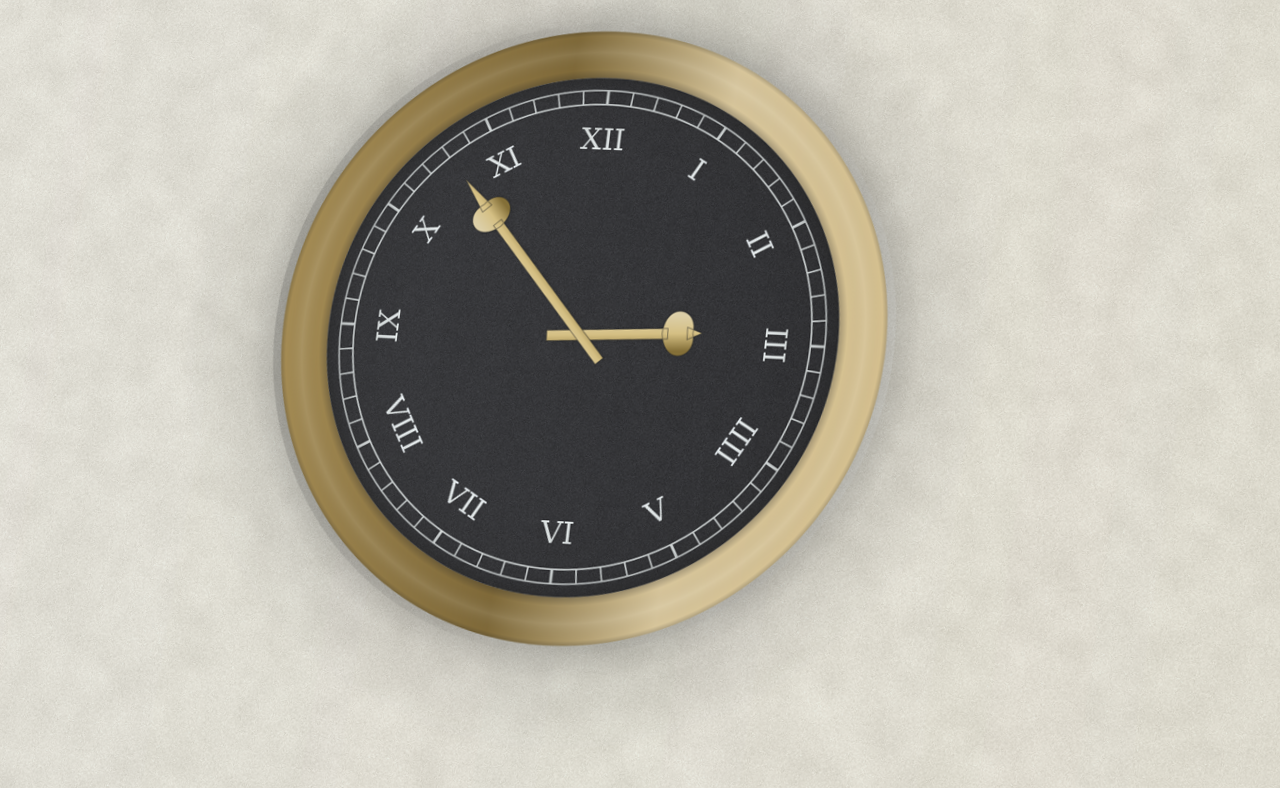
2:53
